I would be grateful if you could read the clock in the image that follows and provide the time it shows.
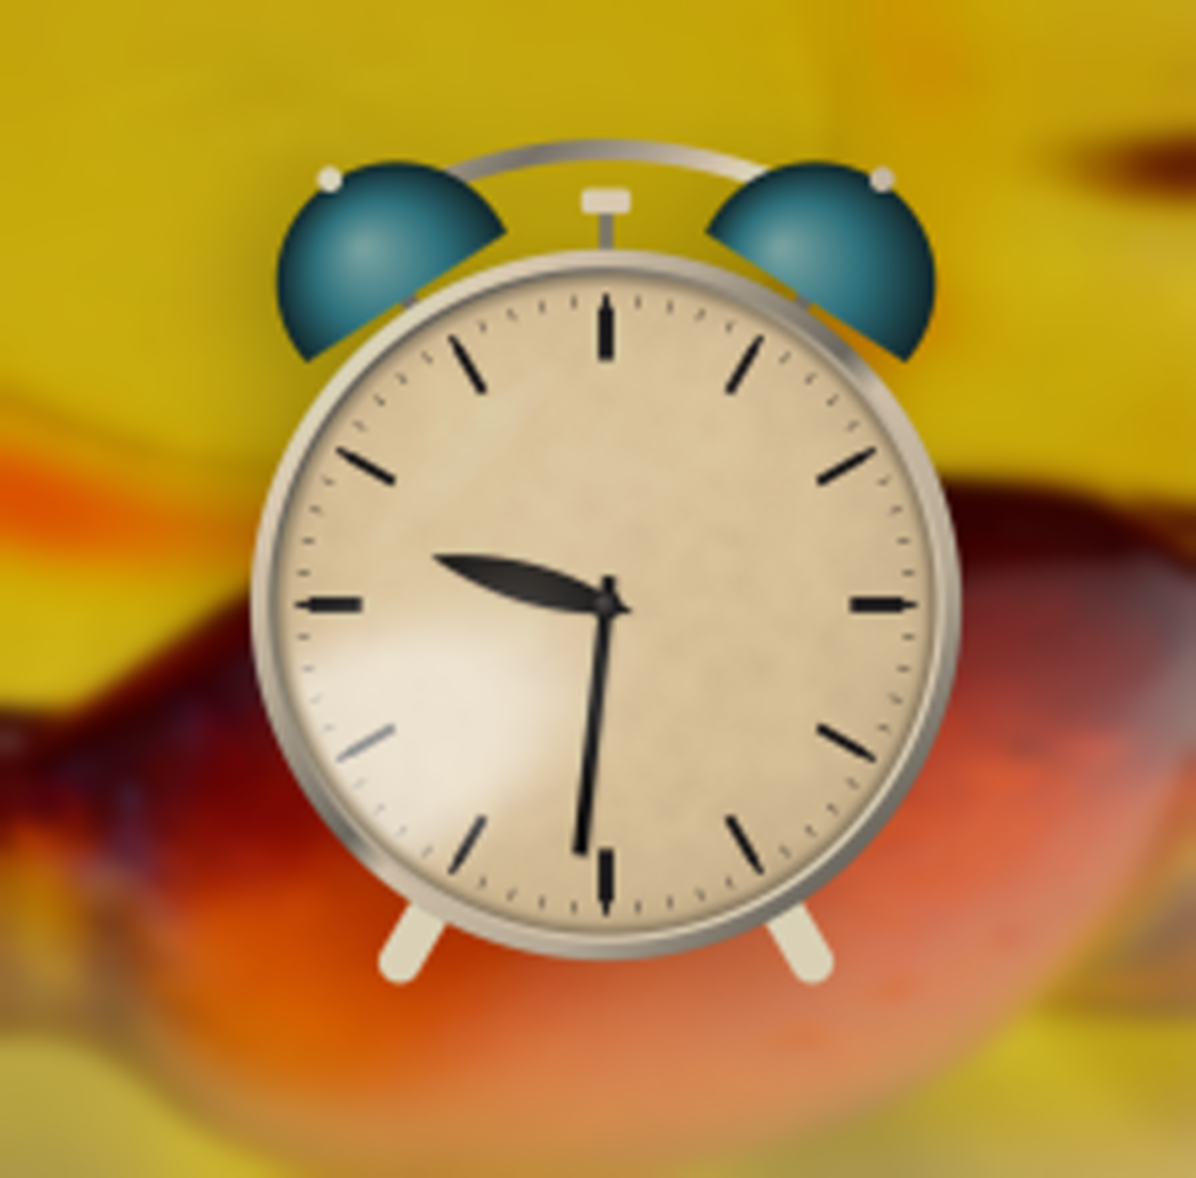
9:31
